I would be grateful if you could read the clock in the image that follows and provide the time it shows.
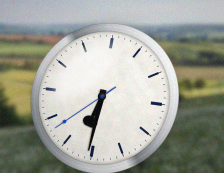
6:30:38
